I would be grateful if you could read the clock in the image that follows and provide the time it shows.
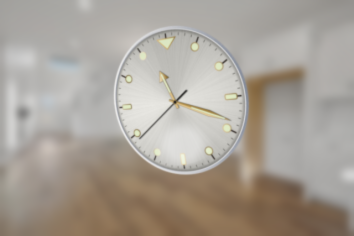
11:18:39
